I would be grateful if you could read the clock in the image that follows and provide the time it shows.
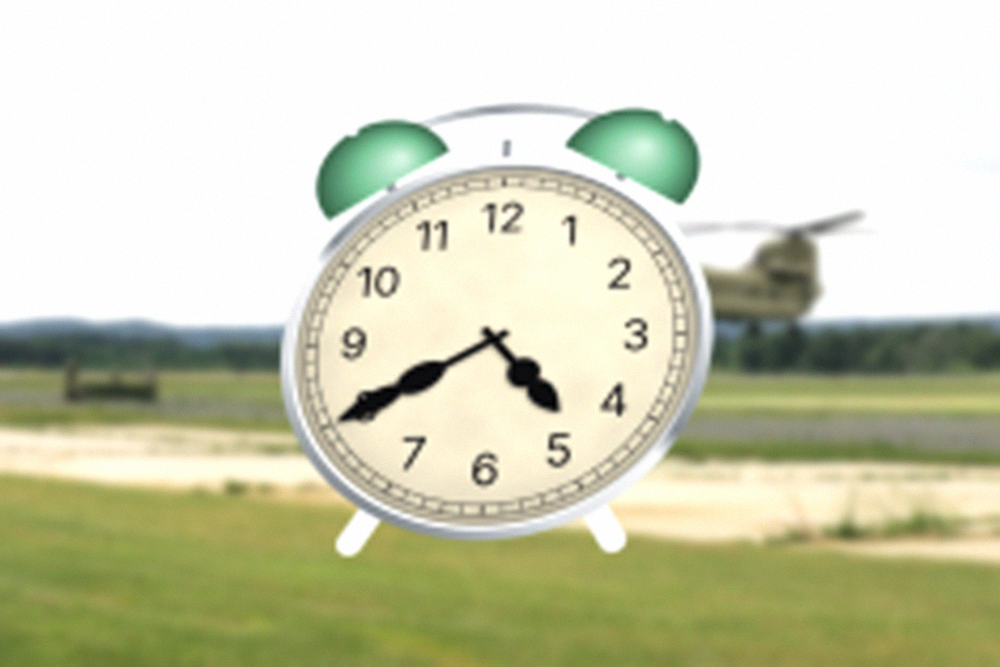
4:40
